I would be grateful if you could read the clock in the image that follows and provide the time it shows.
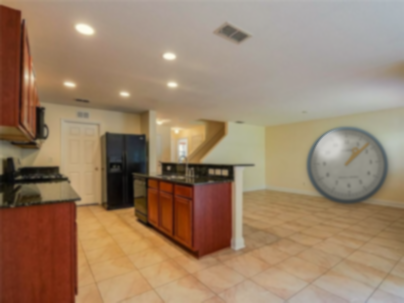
1:08
